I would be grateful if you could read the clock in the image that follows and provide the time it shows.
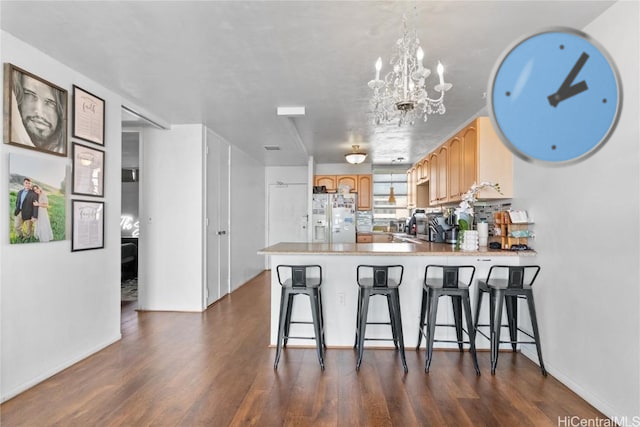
2:05
